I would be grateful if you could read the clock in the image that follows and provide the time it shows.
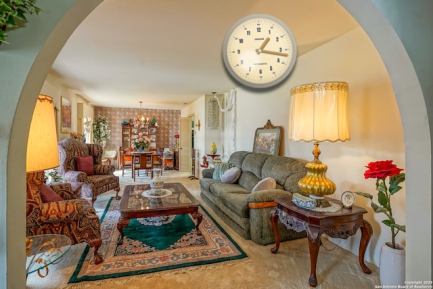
1:17
